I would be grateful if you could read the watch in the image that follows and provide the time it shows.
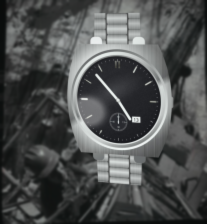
4:53
